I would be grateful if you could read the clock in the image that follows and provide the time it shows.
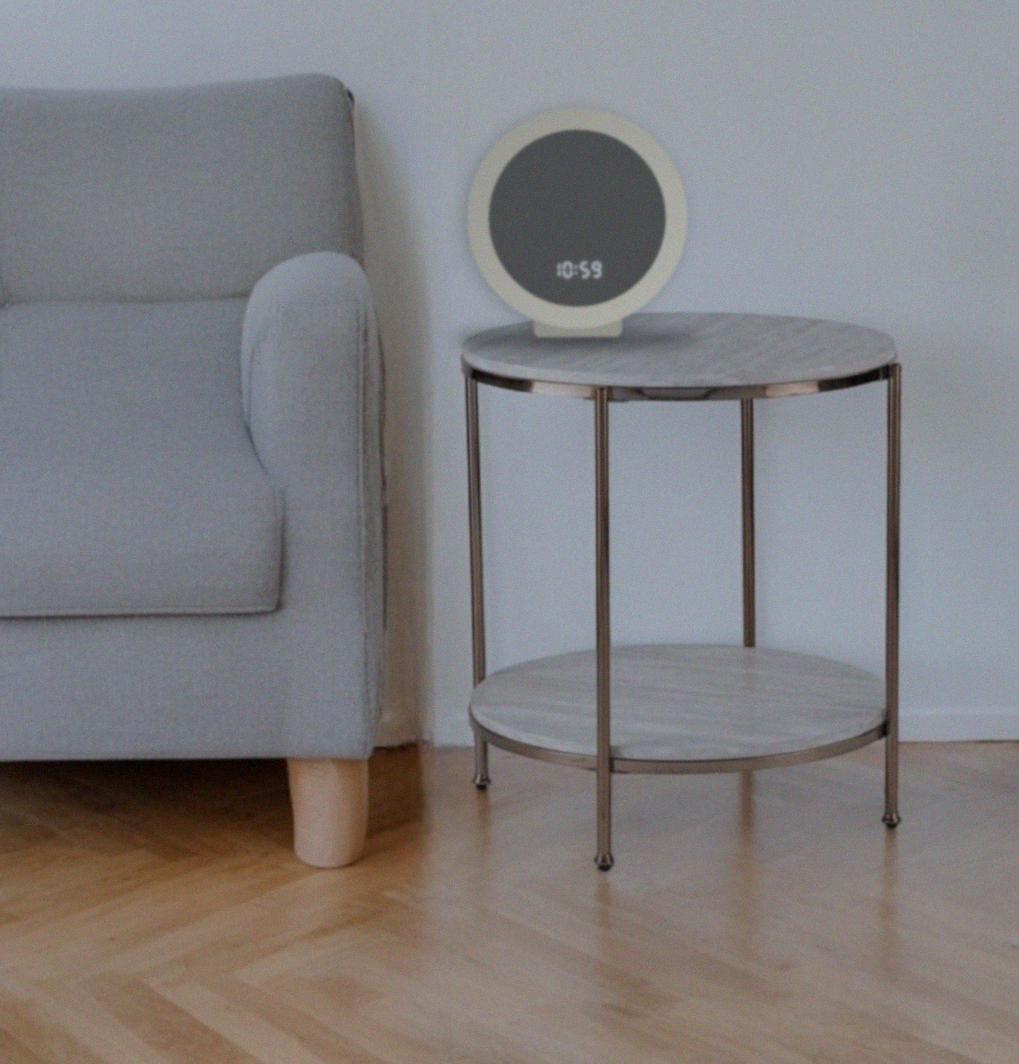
10:59
